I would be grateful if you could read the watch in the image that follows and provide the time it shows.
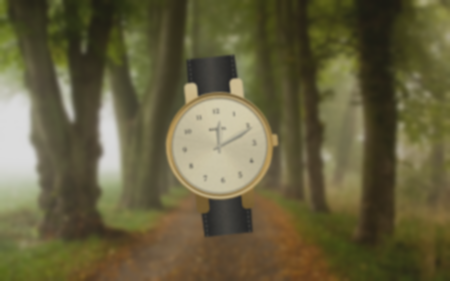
12:11
